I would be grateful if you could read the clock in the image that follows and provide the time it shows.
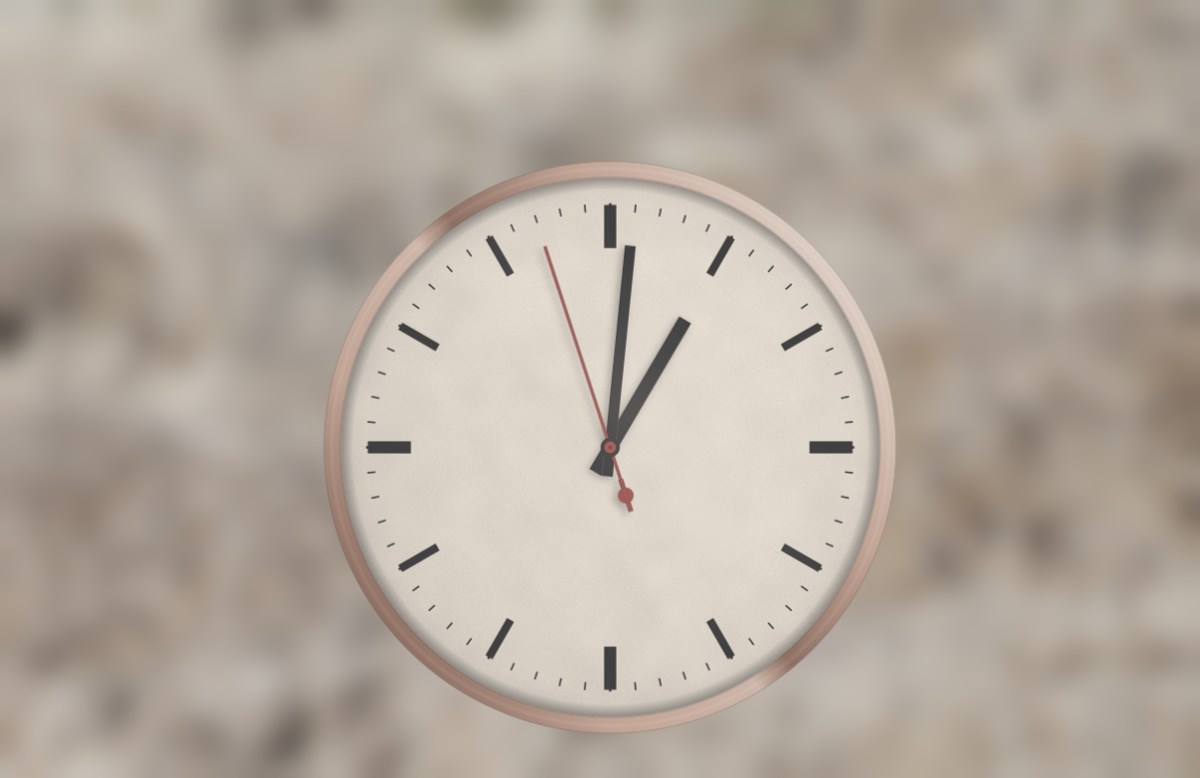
1:00:57
